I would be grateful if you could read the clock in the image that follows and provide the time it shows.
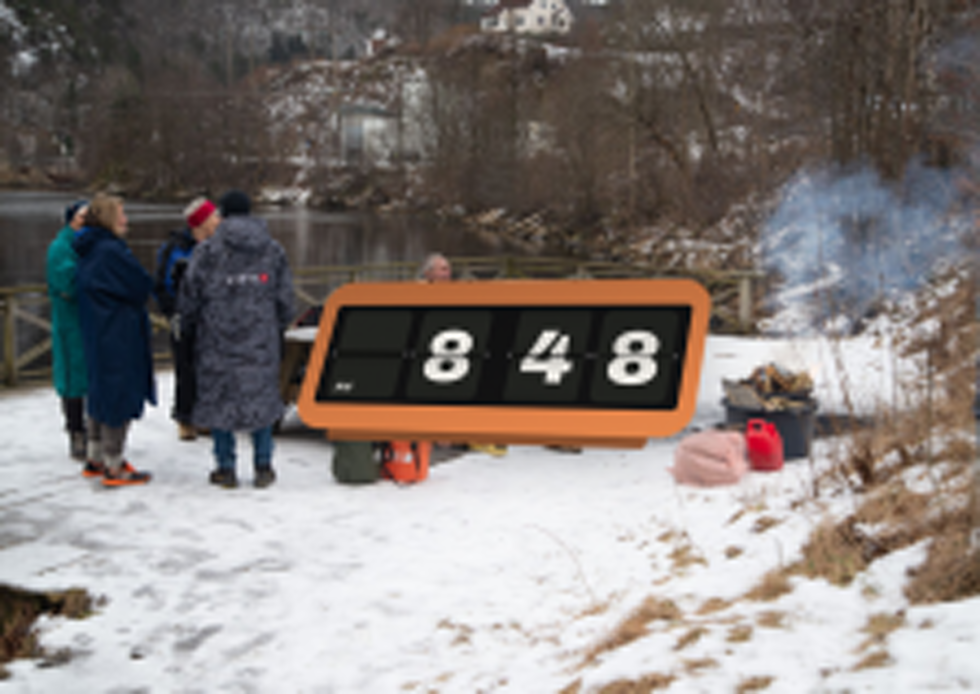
8:48
